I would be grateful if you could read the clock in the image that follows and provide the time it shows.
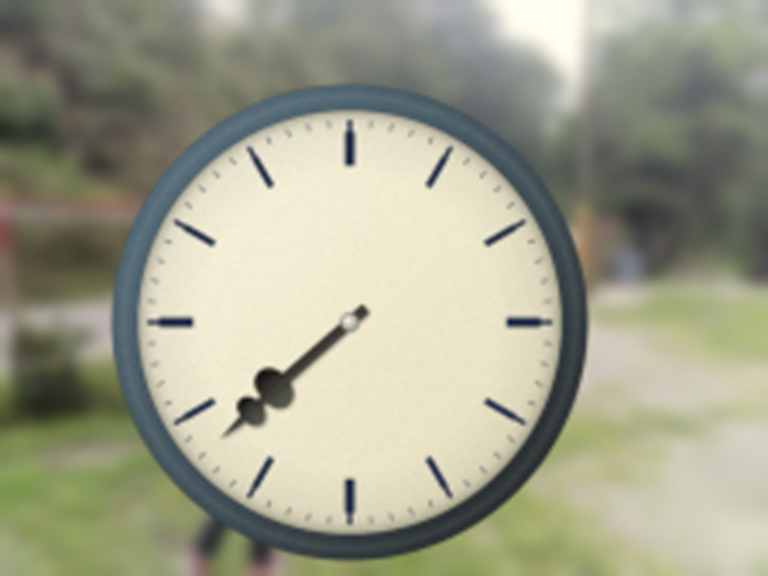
7:38
